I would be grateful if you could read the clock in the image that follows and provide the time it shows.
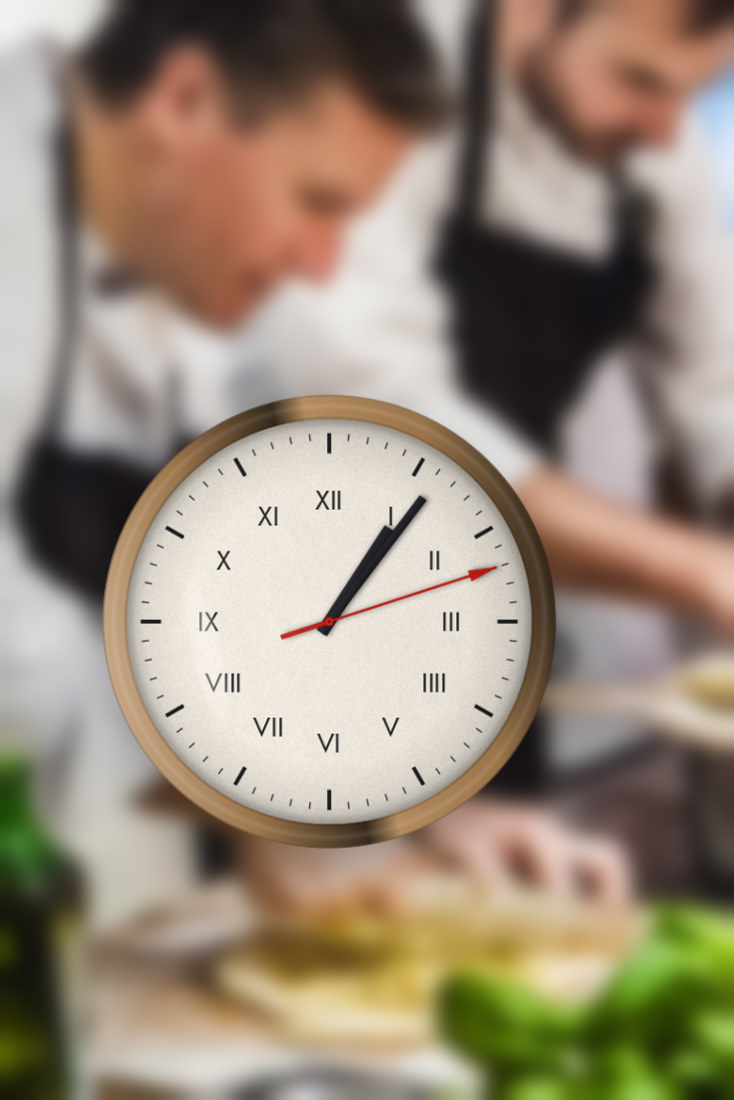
1:06:12
